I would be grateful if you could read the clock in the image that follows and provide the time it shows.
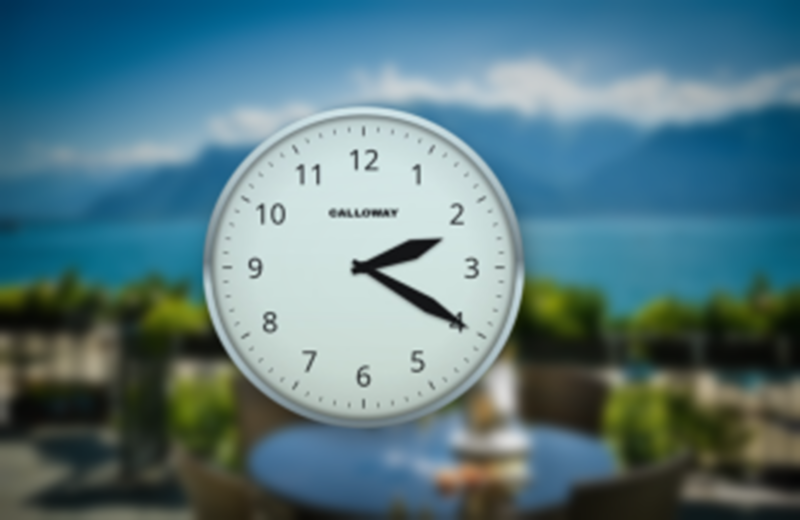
2:20
